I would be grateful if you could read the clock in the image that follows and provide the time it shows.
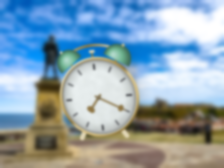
7:20
